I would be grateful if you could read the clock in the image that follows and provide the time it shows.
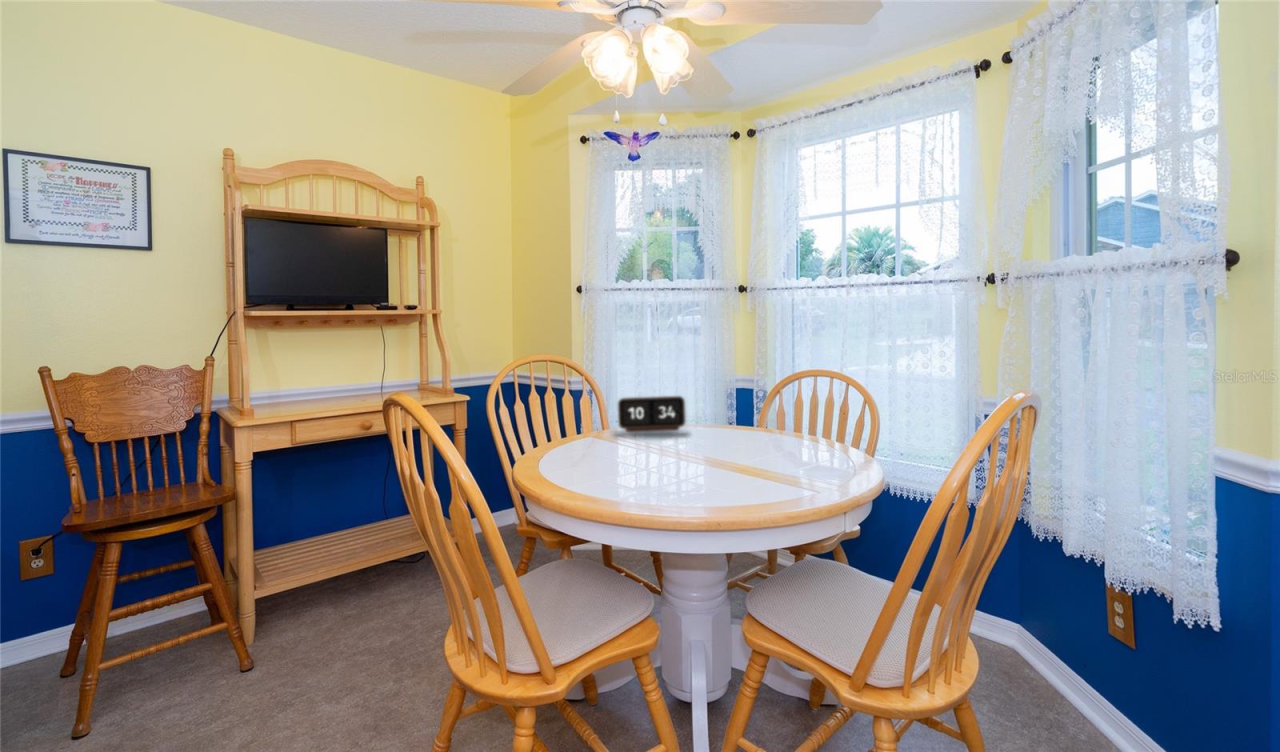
10:34
